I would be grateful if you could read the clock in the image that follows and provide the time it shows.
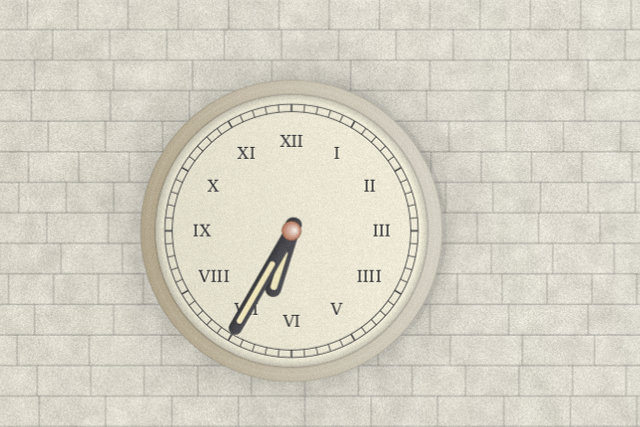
6:35
